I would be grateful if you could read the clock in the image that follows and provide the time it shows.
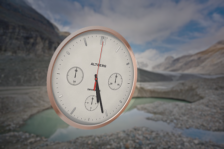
5:26
